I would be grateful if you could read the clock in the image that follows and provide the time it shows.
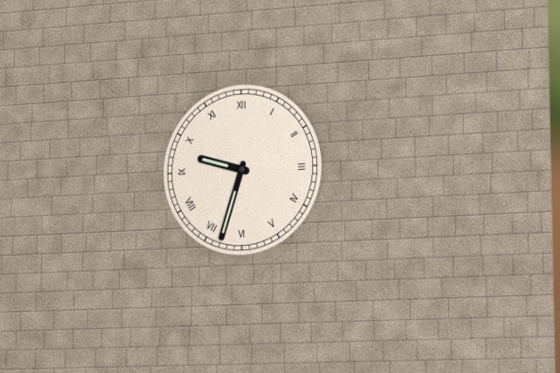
9:33
